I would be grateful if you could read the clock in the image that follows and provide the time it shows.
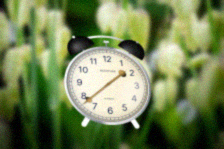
1:38
